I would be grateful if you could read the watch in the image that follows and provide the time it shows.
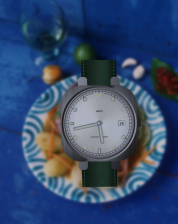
5:43
